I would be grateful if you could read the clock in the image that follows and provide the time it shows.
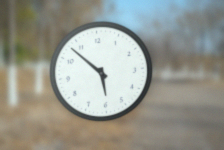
5:53
